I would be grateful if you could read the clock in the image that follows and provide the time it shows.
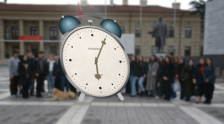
6:05
